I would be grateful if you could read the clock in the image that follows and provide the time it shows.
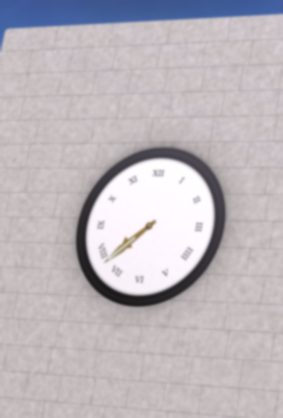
7:38
